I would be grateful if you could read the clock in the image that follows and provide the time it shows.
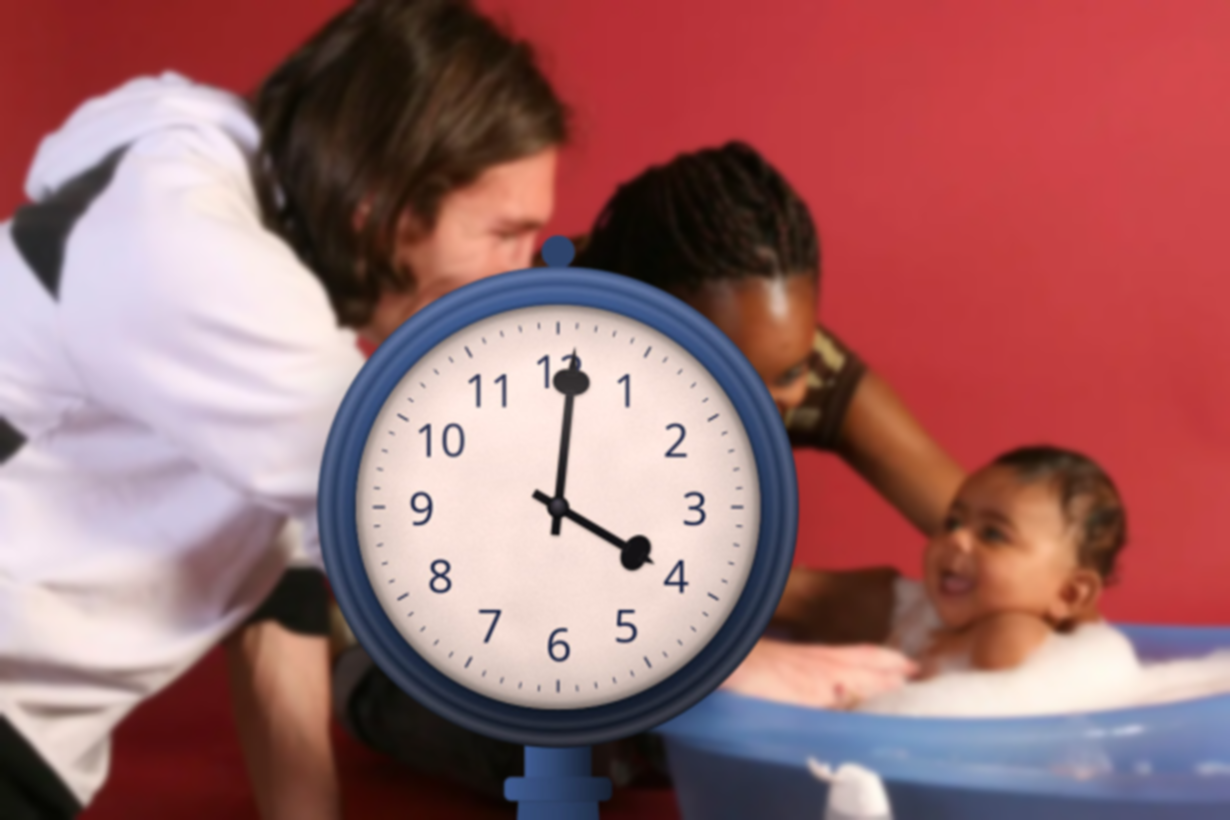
4:01
